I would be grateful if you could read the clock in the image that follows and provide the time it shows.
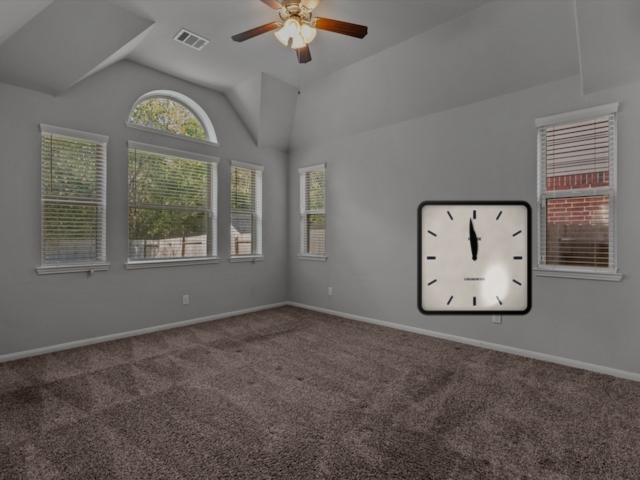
11:59
